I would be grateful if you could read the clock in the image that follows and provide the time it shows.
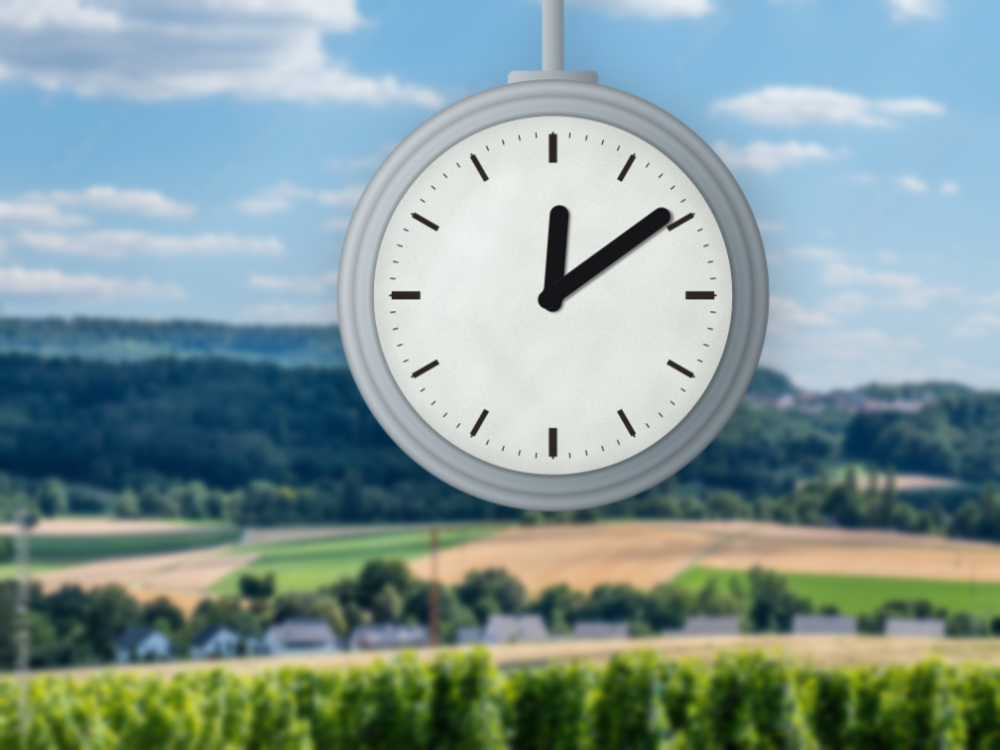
12:09
